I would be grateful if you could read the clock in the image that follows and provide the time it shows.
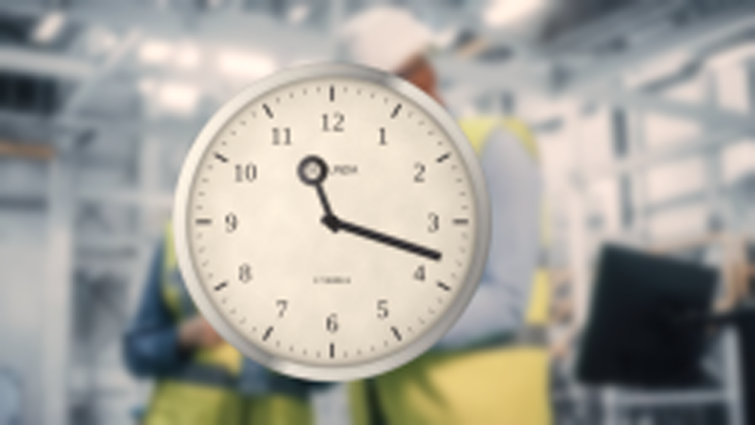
11:18
